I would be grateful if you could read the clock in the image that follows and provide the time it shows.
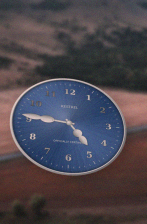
4:46
